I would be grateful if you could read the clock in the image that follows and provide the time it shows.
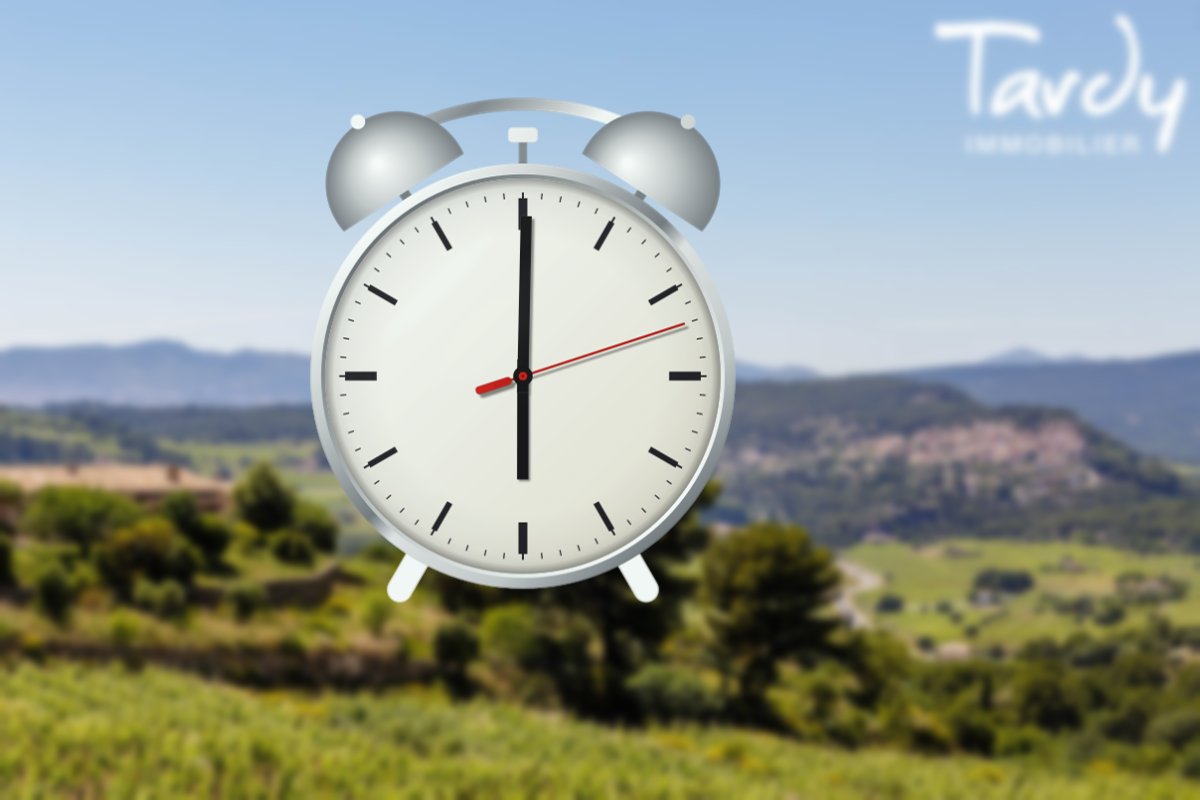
6:00:12
